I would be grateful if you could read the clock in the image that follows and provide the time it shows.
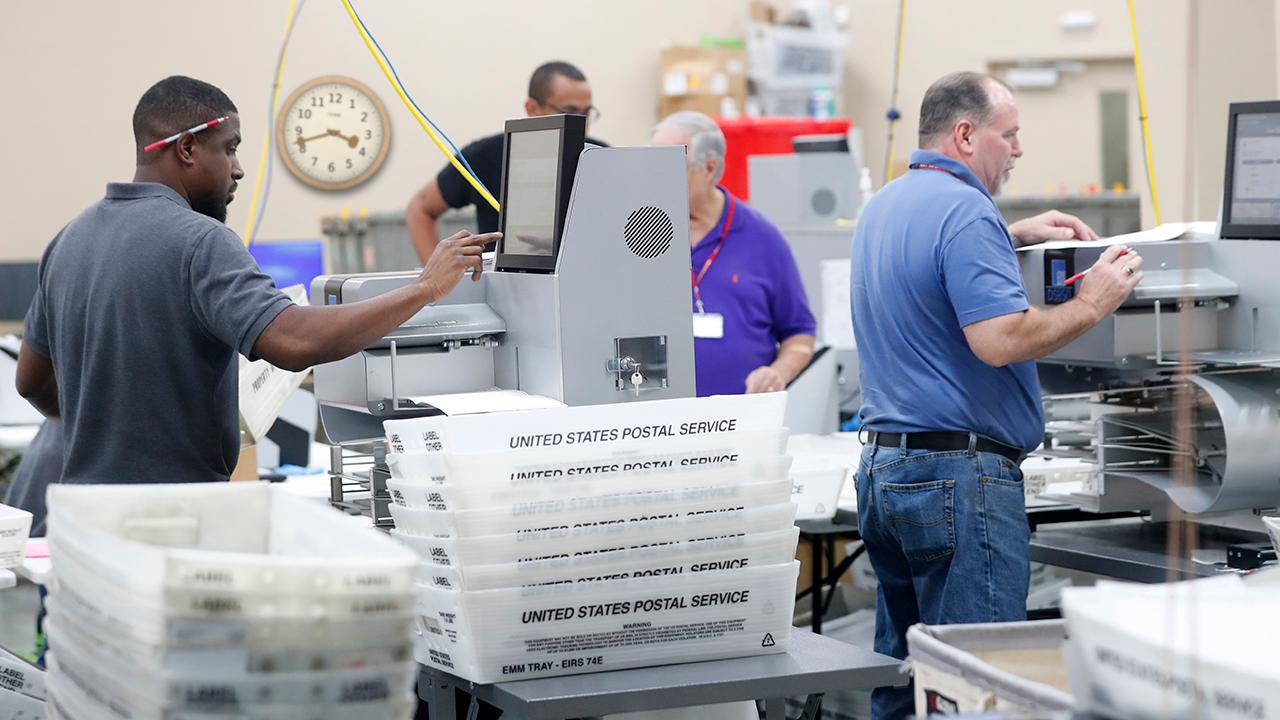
3:42
